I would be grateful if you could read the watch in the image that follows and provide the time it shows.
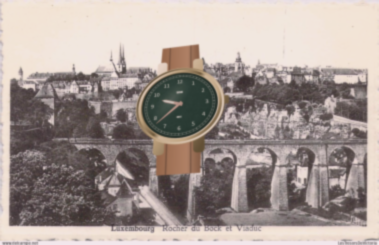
9:38
